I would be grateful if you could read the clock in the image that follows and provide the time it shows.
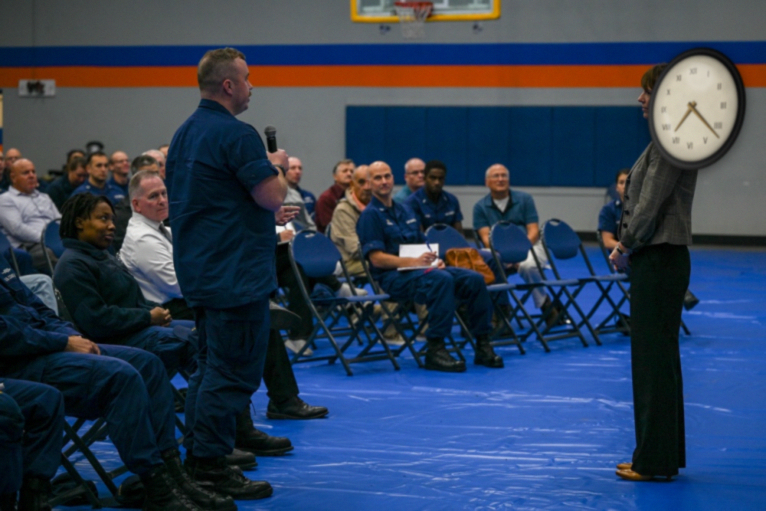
7:22
